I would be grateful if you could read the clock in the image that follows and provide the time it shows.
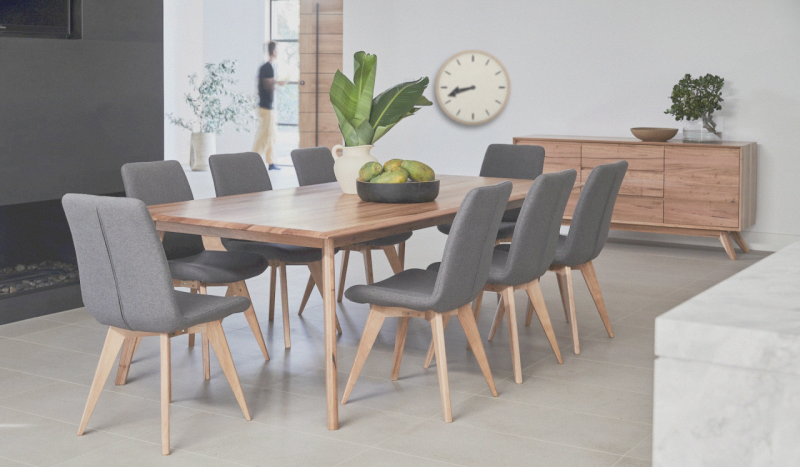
8:42
